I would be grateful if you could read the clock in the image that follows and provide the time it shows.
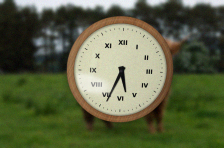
5:34
